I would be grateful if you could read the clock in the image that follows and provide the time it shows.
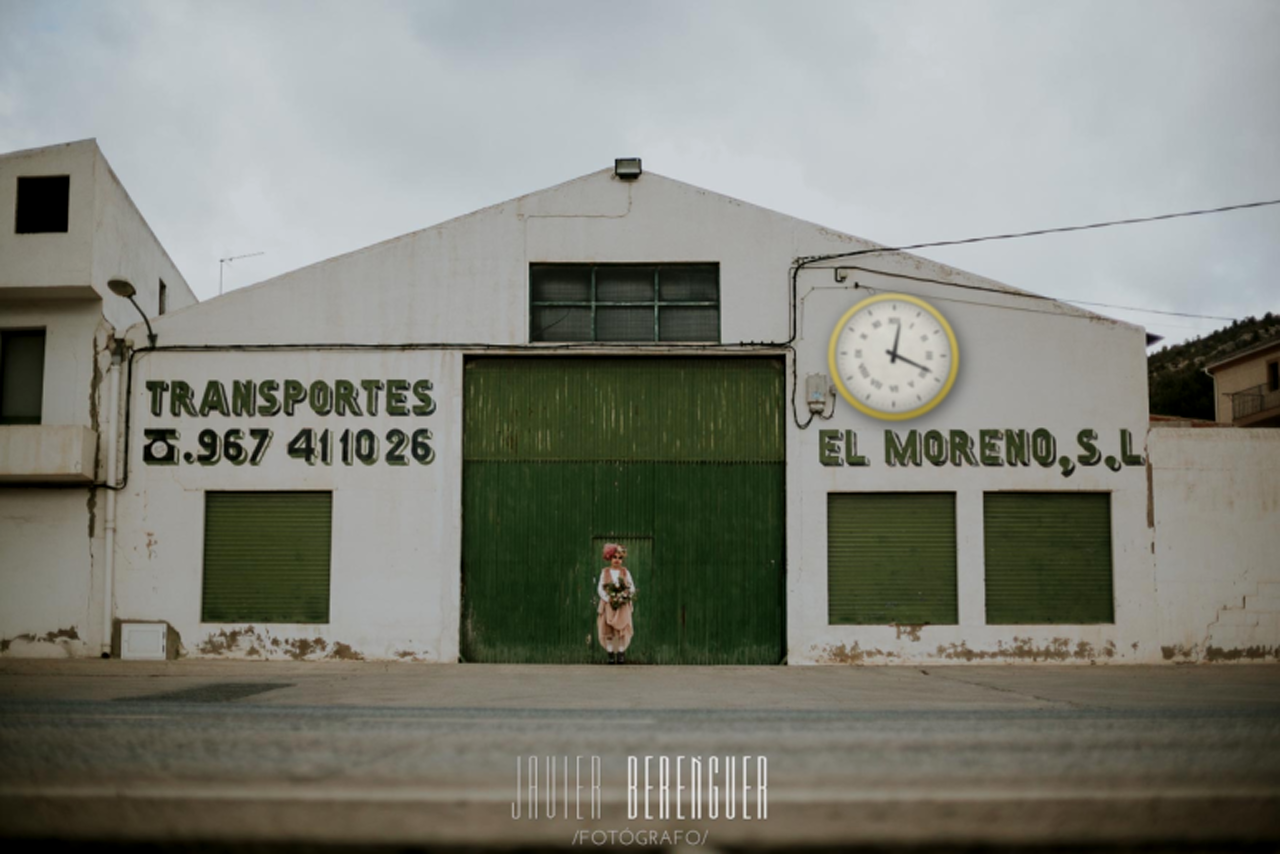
12:19
